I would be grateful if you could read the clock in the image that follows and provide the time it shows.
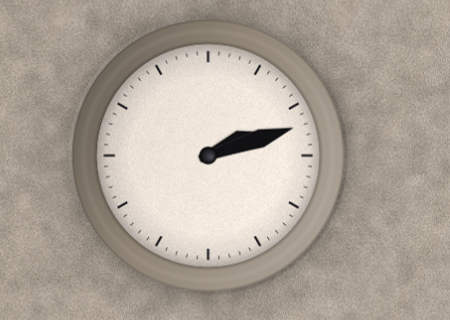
2:12
